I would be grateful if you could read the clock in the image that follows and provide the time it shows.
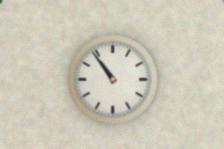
10:54
